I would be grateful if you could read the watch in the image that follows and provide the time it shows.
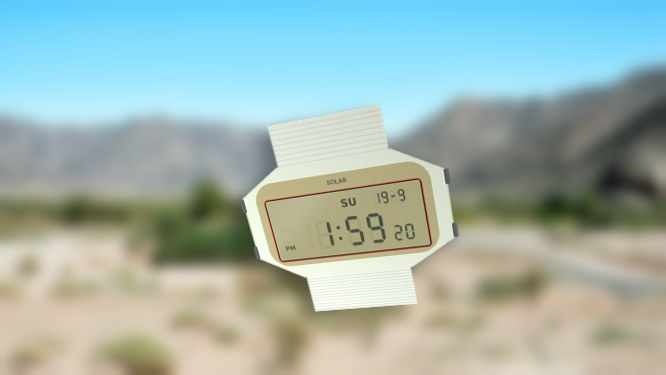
1:59:20
